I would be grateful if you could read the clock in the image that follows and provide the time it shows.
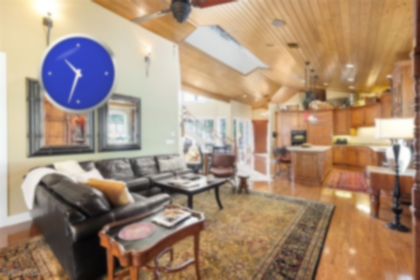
10:33
